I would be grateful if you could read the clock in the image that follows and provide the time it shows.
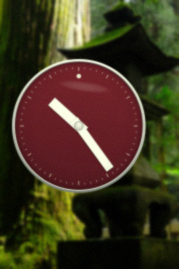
10:24
